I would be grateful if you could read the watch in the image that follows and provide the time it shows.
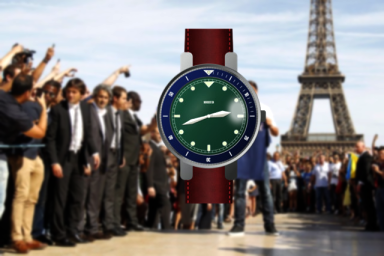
2:42
